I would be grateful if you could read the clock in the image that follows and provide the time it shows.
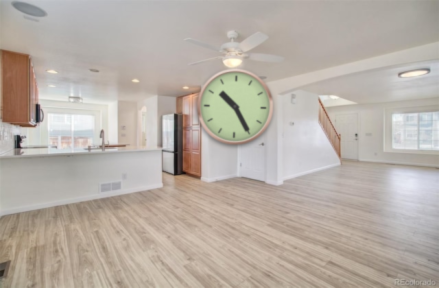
10:25
